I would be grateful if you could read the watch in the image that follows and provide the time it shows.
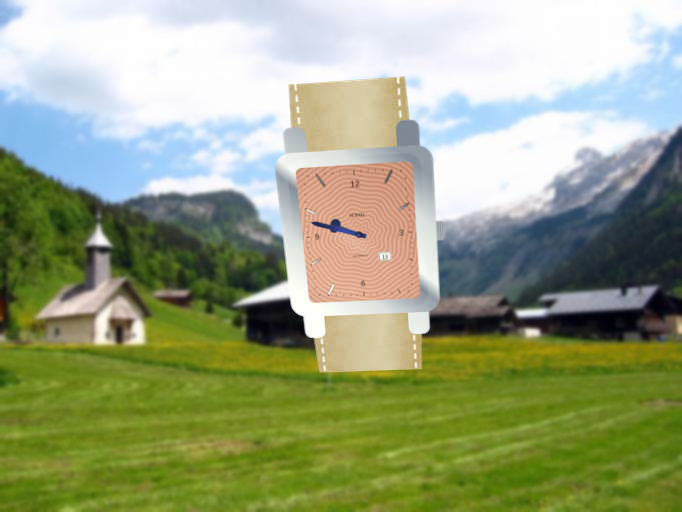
9:48
